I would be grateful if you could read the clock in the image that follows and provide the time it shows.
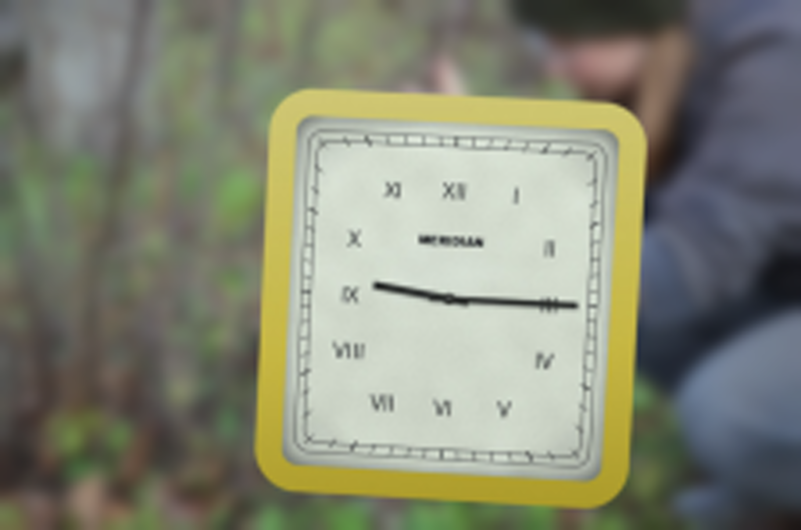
9:15
